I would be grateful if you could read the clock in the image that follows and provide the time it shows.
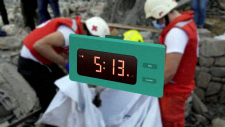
5:13
